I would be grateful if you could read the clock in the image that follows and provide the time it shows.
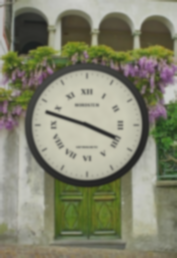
3:48
